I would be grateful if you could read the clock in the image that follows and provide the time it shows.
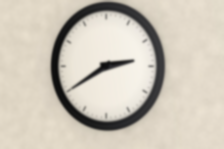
2:40
